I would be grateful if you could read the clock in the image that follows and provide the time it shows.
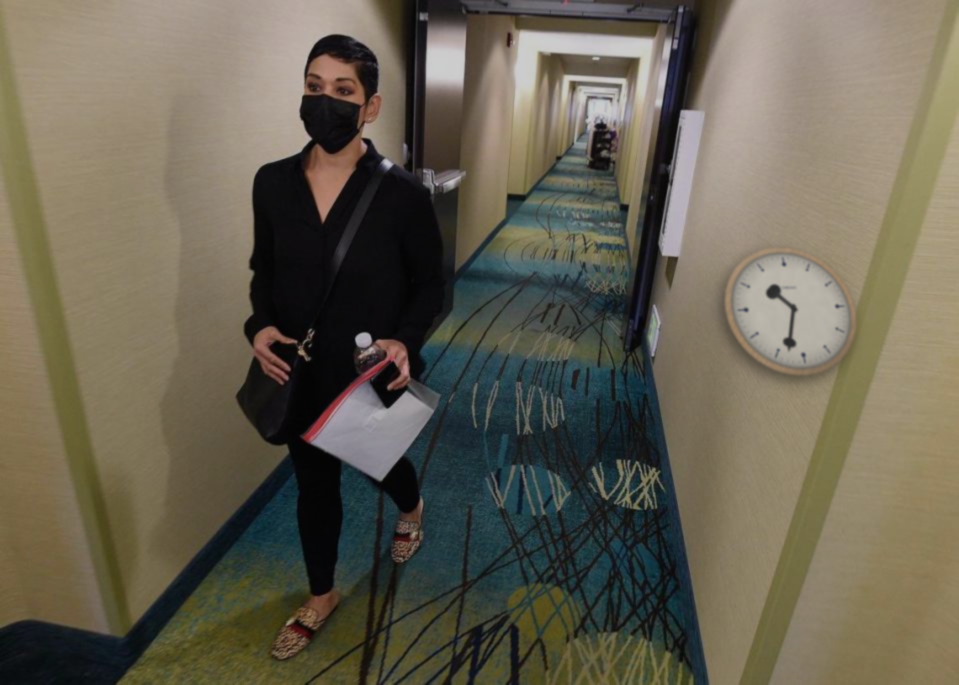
10:33
